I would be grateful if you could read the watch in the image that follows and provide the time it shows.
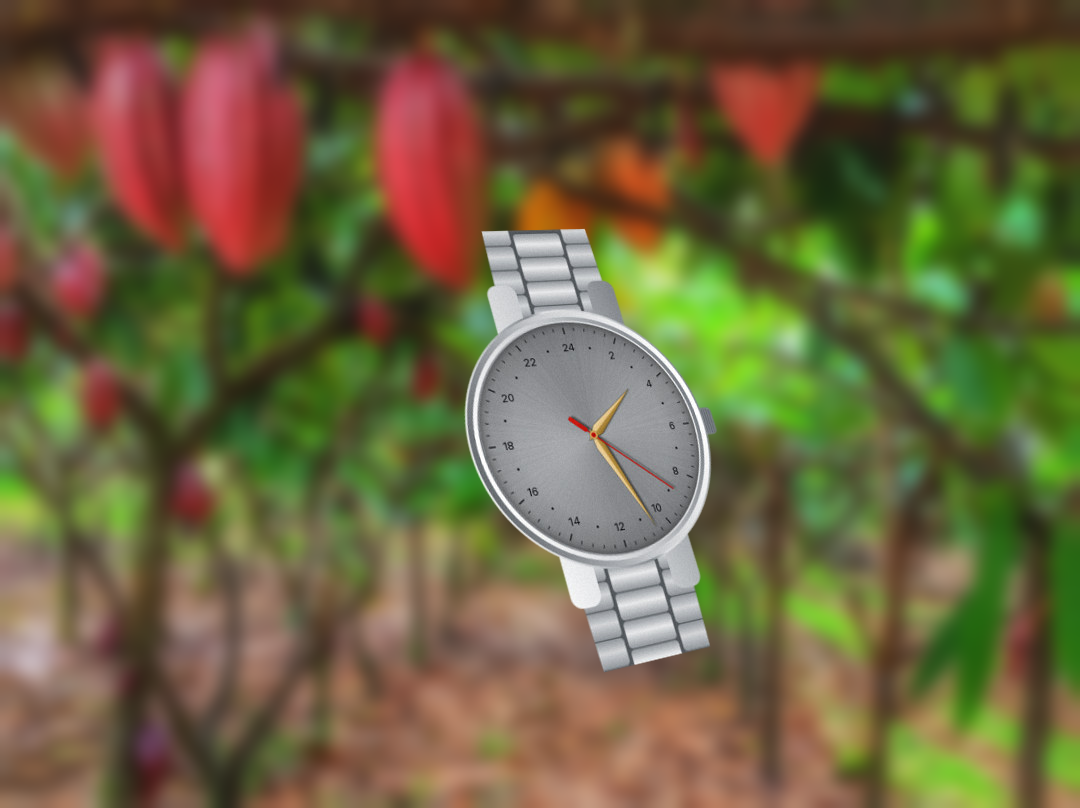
3:26:22
